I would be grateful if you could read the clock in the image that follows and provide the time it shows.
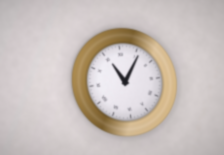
11:06
